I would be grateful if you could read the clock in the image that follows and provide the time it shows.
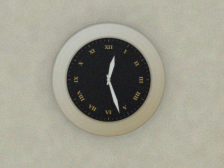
12:27
